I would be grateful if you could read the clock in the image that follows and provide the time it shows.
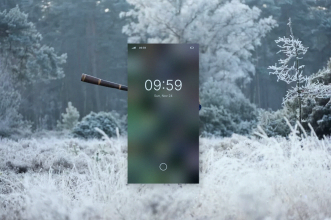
9:59
